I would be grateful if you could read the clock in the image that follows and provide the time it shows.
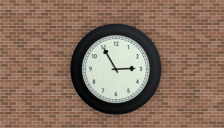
2:55
